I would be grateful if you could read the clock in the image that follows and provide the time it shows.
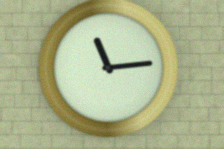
11:14
